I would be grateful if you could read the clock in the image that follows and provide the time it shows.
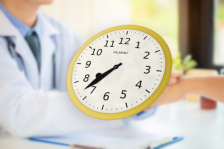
7:37
